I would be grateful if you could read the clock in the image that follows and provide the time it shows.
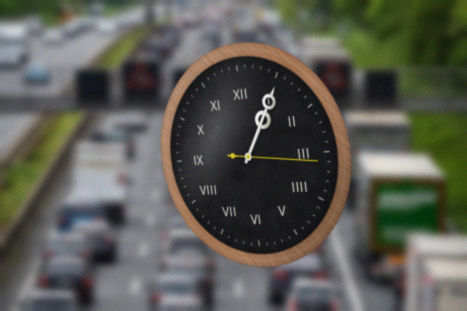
1:05:16
